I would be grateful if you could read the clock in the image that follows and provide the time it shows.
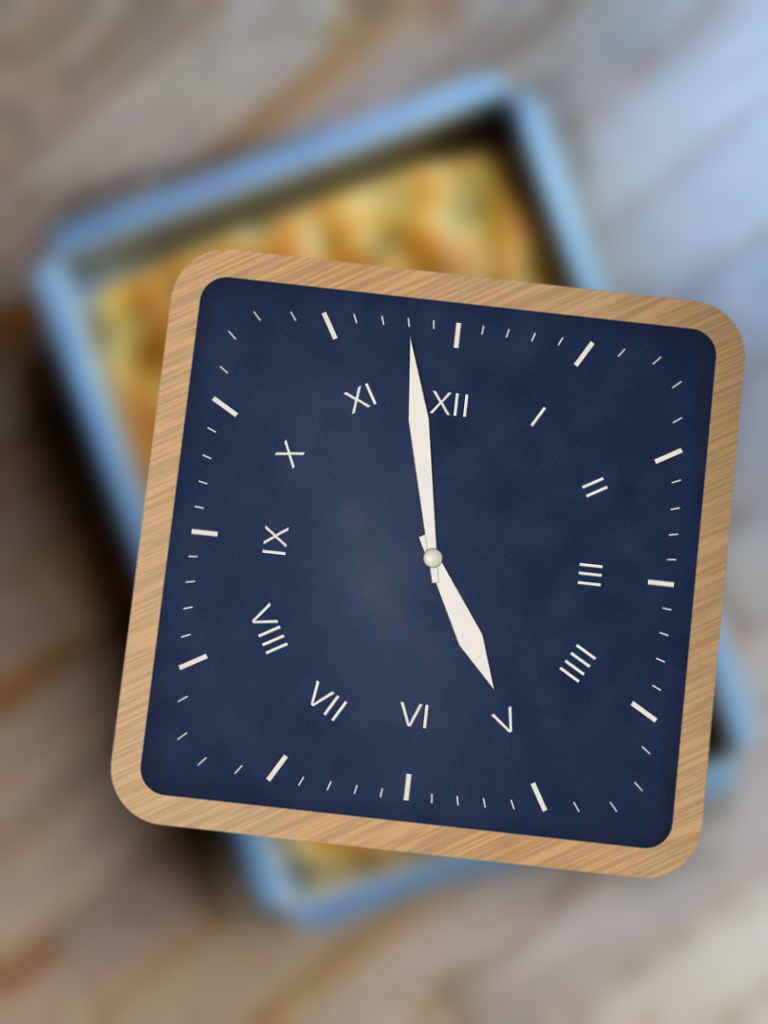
4:58
